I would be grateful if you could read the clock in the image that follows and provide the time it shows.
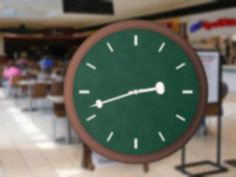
2:42
